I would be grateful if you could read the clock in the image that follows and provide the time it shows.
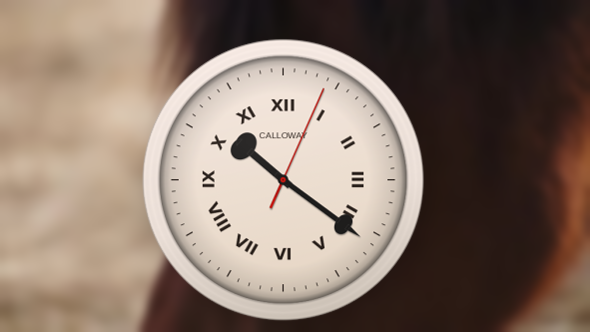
10:21:04
